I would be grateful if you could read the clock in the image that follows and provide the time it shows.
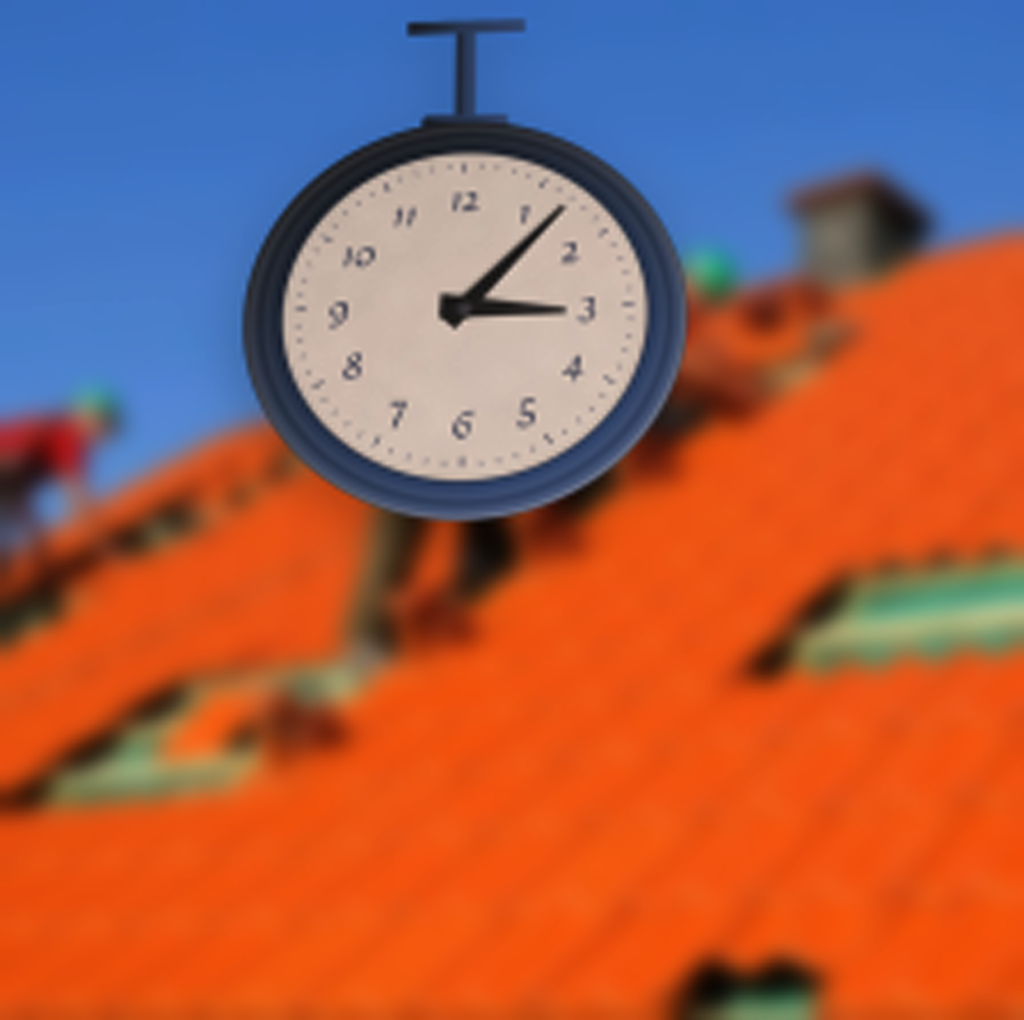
3:07
